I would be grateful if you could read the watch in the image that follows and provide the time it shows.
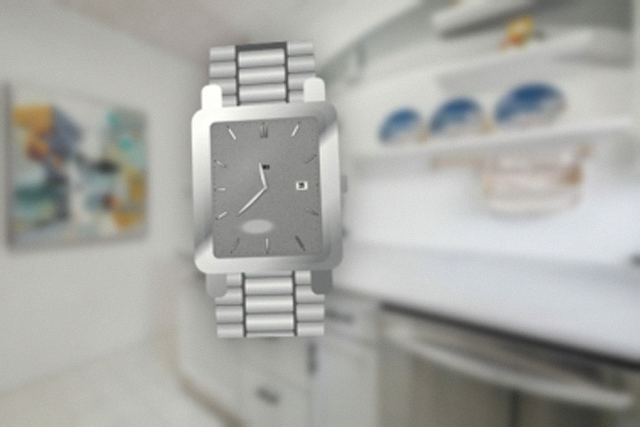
11:38
